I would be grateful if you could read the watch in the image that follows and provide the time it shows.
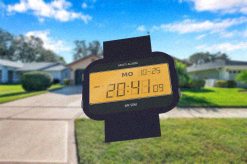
20:41:09
